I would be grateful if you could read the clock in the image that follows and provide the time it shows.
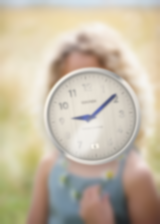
9:09
